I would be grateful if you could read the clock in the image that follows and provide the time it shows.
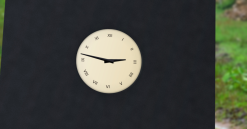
2:47
